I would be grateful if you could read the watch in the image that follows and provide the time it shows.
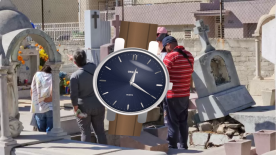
12:20
